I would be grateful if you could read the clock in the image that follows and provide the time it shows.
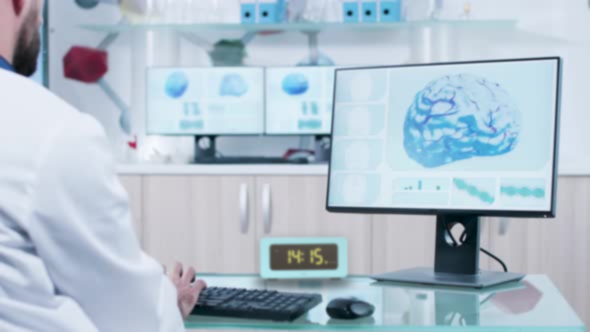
14:15
